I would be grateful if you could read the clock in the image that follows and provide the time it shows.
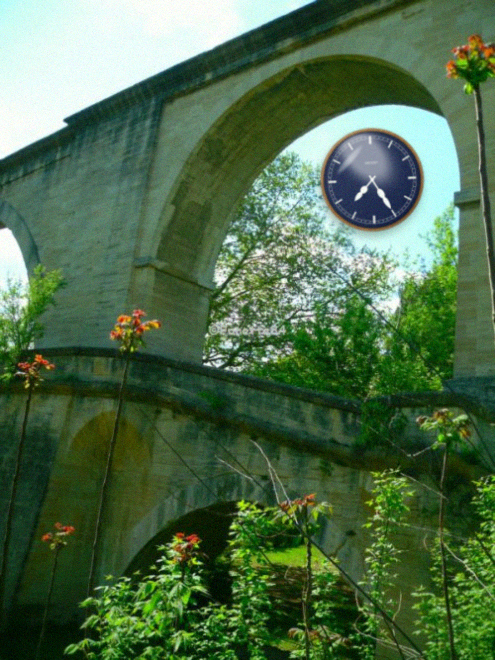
7:25
